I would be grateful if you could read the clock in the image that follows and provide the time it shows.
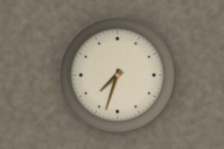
7:33
